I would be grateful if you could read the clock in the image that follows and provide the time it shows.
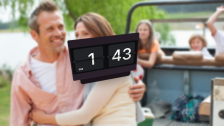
1:43
